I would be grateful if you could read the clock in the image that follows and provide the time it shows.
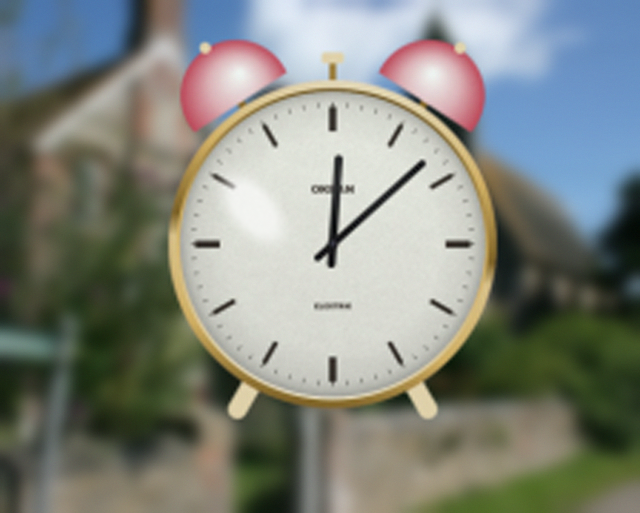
12:08
